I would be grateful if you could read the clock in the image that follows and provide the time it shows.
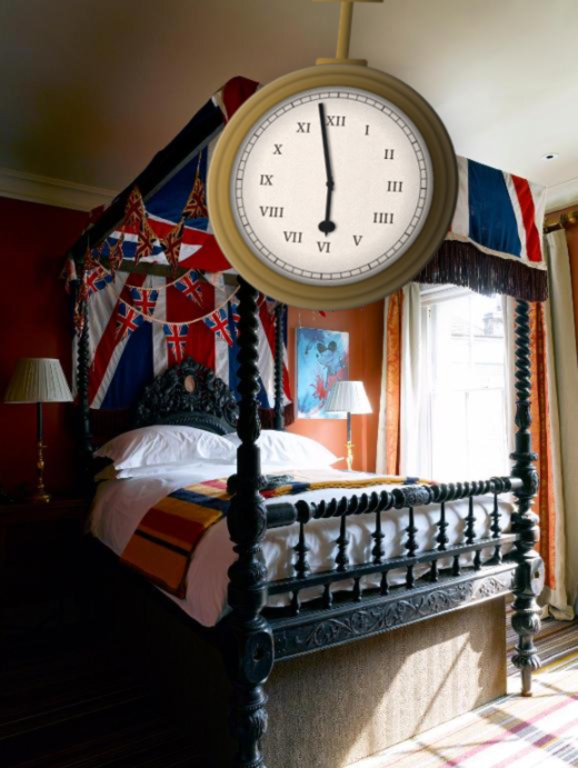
5:58
